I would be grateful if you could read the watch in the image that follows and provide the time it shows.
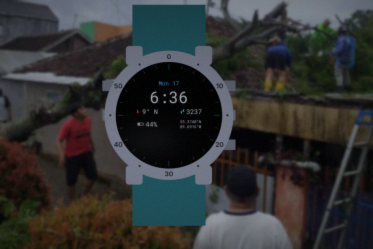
6:36
